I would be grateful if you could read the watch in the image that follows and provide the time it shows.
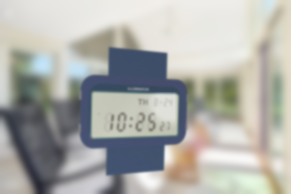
10:25
